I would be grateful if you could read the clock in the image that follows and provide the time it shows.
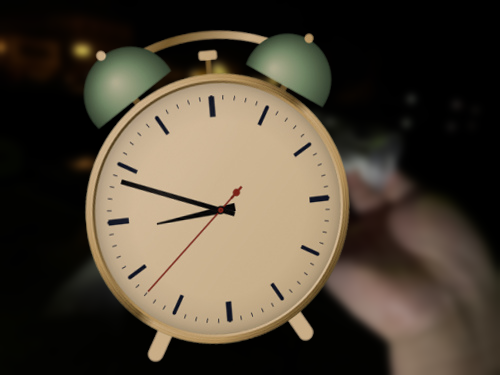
8:48:38
